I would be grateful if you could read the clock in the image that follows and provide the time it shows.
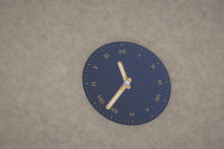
11:37
